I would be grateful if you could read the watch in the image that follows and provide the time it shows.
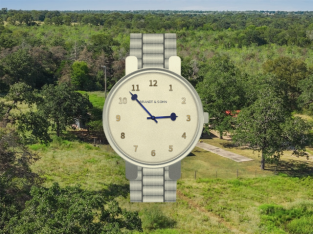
2:53
